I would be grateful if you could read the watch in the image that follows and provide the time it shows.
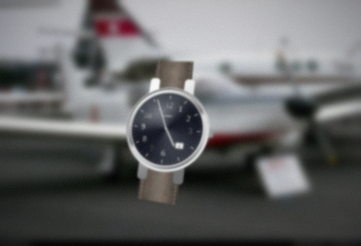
4:56
